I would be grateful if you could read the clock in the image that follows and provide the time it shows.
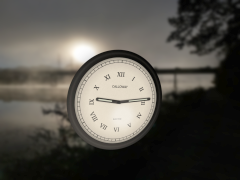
9:14
